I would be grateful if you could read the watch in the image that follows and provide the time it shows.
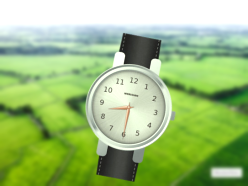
8:30
